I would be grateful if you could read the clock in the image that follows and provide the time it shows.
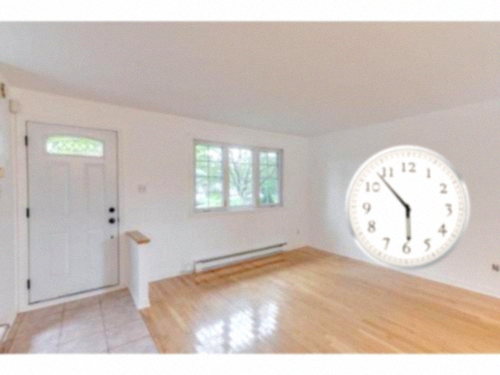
5:53
